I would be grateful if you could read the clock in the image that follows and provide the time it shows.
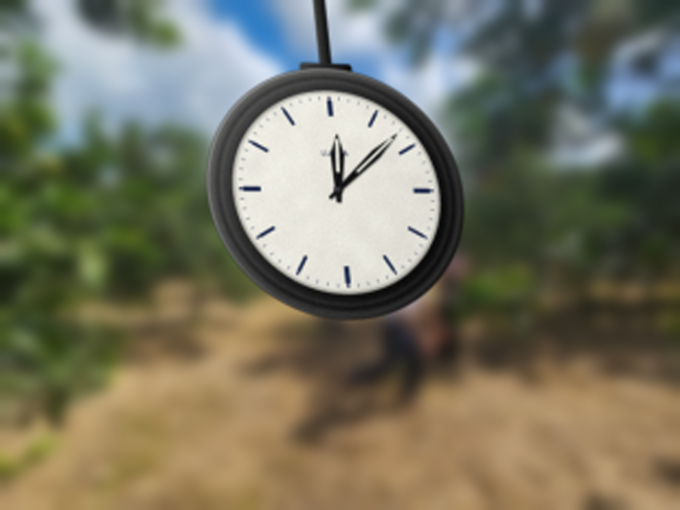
12:08
